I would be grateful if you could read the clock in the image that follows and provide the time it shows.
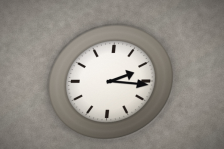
2:16
